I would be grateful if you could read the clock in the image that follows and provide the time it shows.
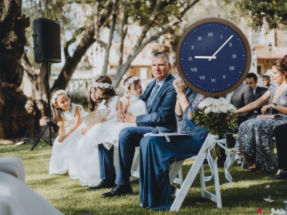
9:08
